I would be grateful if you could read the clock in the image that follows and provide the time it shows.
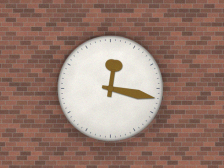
12:17
